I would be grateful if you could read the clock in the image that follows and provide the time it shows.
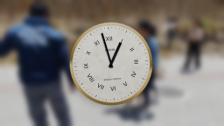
12:58
